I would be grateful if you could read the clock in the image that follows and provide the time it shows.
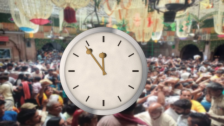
11:54
